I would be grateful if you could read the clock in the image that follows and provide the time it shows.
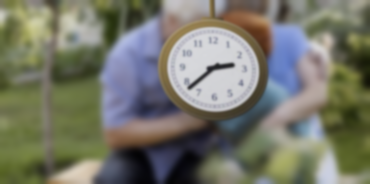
2:38
